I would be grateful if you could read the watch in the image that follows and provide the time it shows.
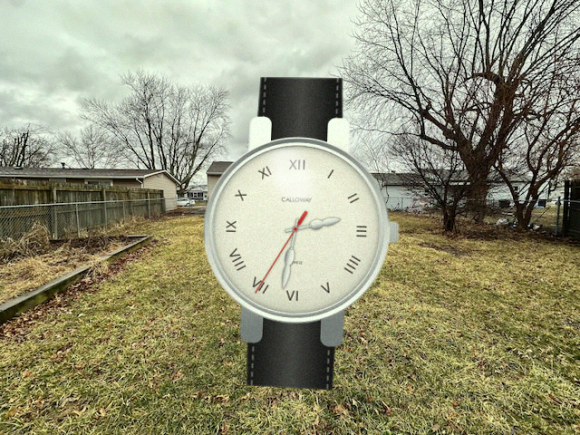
2:31:35
